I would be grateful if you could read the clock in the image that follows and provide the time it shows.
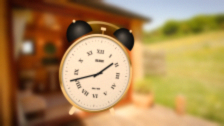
1:42
